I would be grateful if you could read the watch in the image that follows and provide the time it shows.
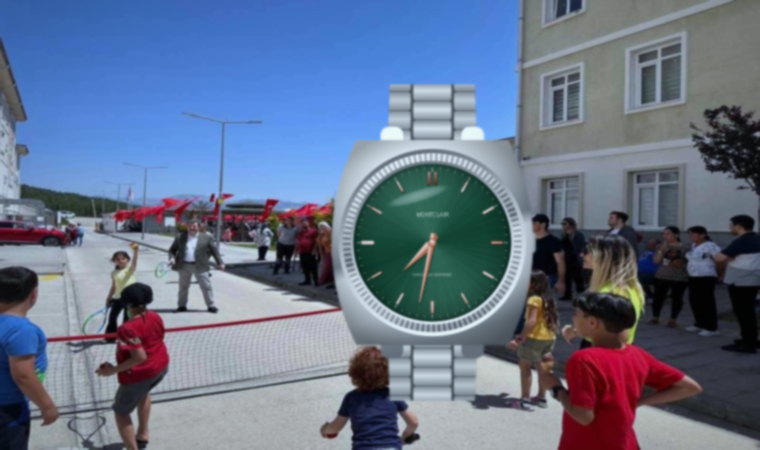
7:32
